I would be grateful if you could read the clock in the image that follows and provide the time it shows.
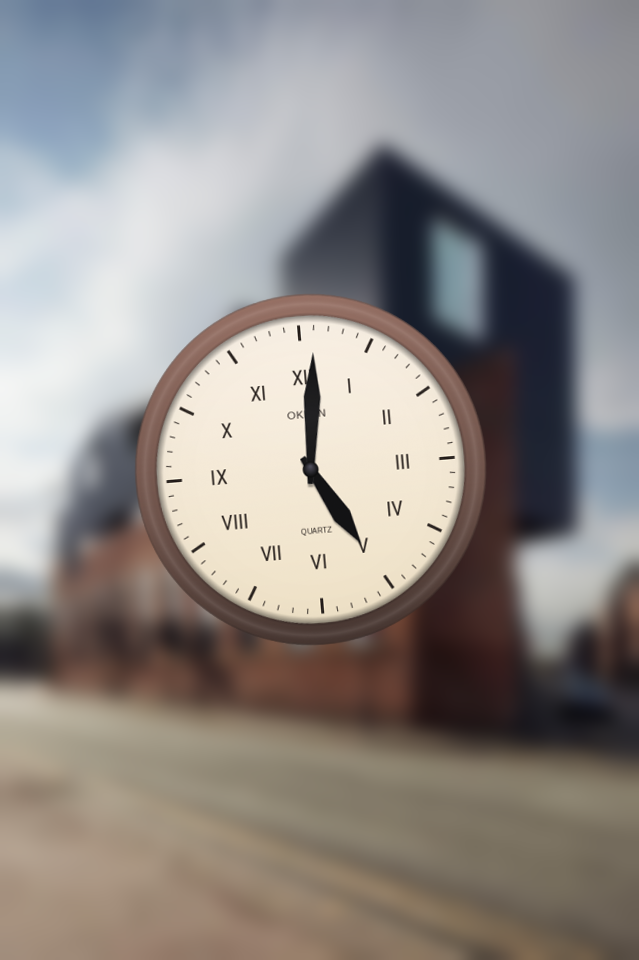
5:01
